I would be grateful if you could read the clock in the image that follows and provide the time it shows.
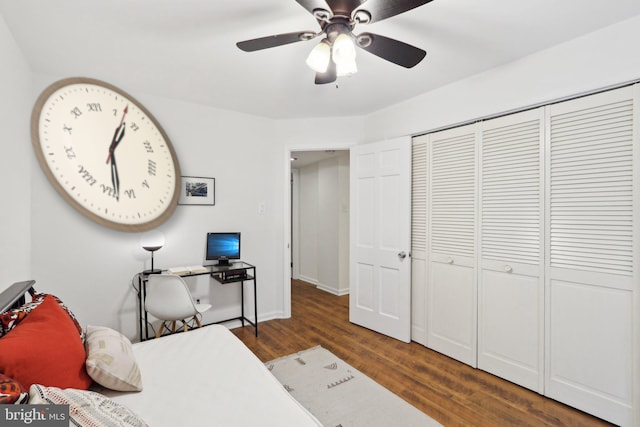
1:33:07
